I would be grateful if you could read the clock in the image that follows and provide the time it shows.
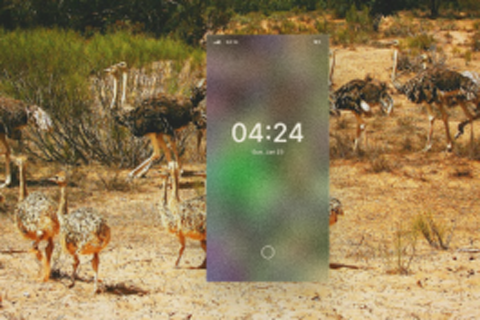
4:24
